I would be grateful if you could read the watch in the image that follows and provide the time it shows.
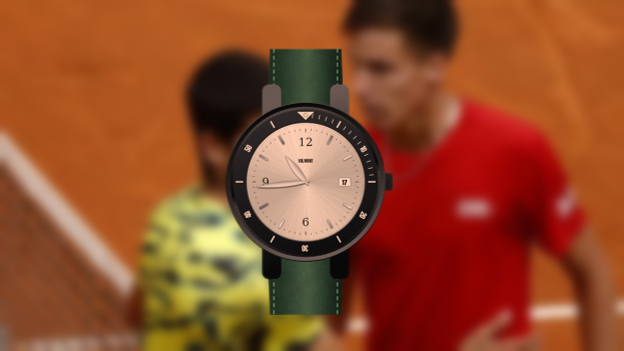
10:44
